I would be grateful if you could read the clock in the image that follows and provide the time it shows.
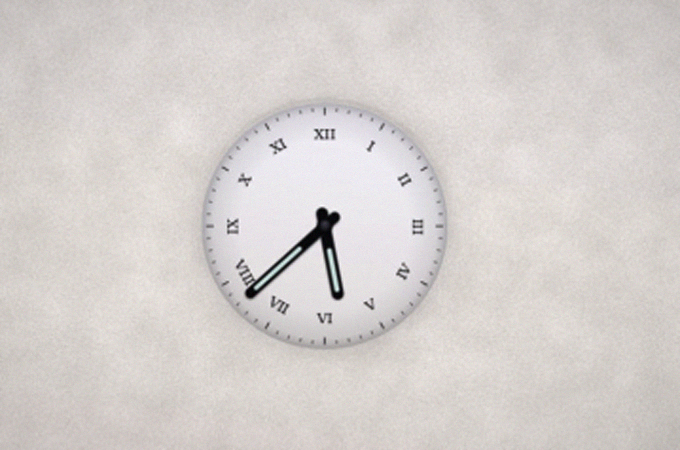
5:38
